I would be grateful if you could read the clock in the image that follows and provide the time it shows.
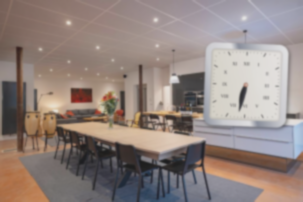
6:32
